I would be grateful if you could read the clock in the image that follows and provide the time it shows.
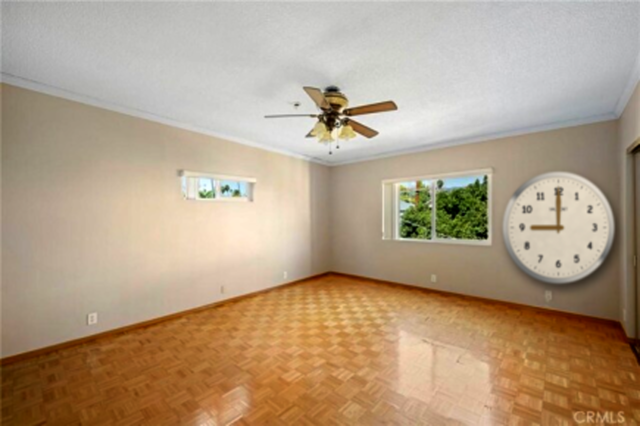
9:00
